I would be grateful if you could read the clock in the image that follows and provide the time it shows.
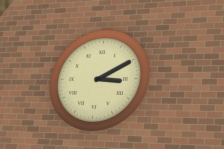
3:10
